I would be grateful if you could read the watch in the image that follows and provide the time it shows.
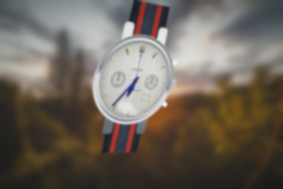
6:36
